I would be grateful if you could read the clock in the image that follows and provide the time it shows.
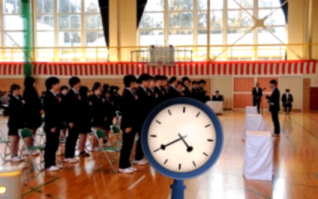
4:40
